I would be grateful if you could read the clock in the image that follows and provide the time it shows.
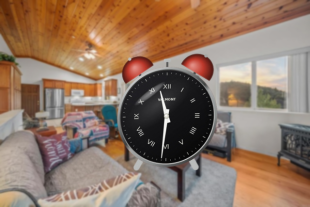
11:31
